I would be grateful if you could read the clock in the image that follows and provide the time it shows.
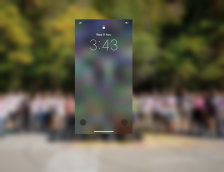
3:43
